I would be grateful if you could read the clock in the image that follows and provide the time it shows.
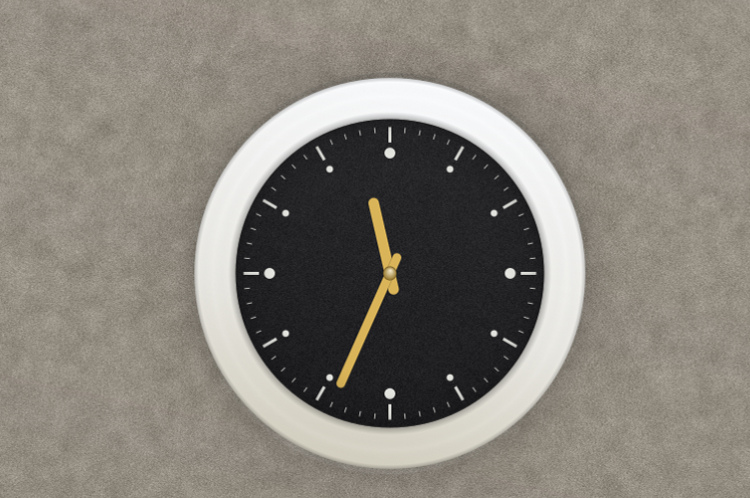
11:34
